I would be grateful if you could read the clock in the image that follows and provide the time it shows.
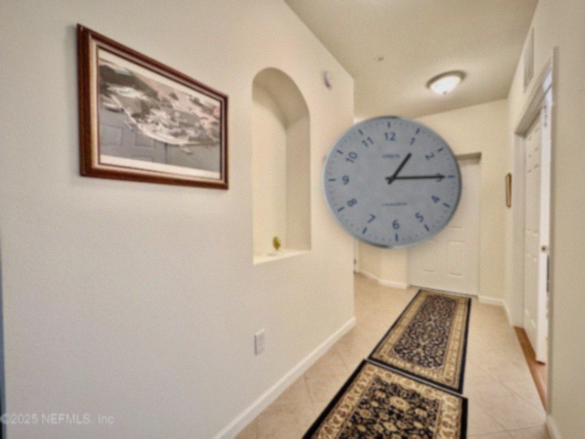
1:15
